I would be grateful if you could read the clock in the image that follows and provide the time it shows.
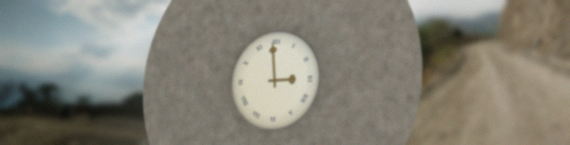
2:59
